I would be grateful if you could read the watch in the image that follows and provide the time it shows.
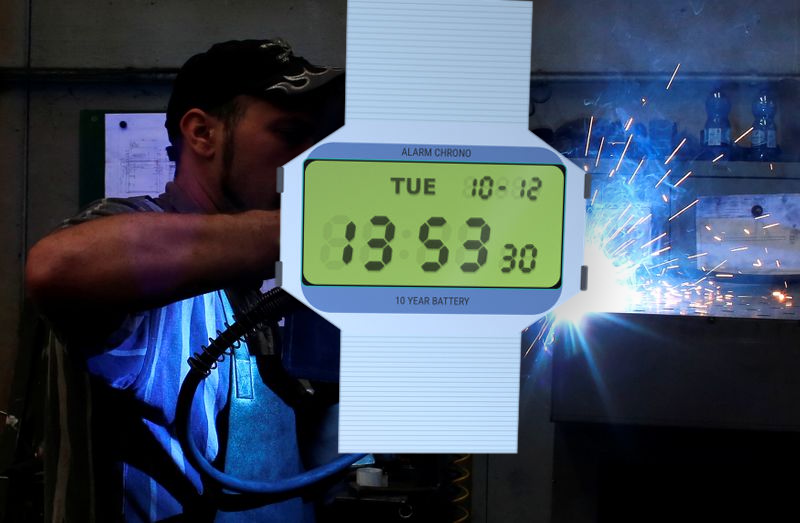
13:53:30
